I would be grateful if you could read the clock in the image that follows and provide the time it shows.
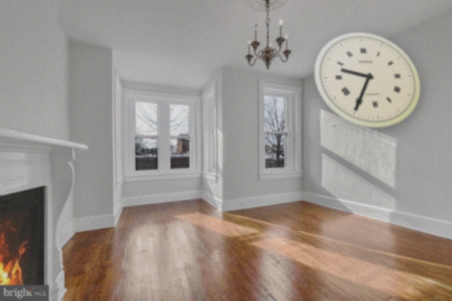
9:35
